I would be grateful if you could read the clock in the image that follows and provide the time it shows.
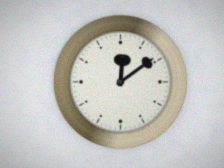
12:09
